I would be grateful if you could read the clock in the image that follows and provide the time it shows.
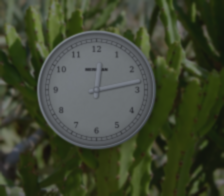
12:13
